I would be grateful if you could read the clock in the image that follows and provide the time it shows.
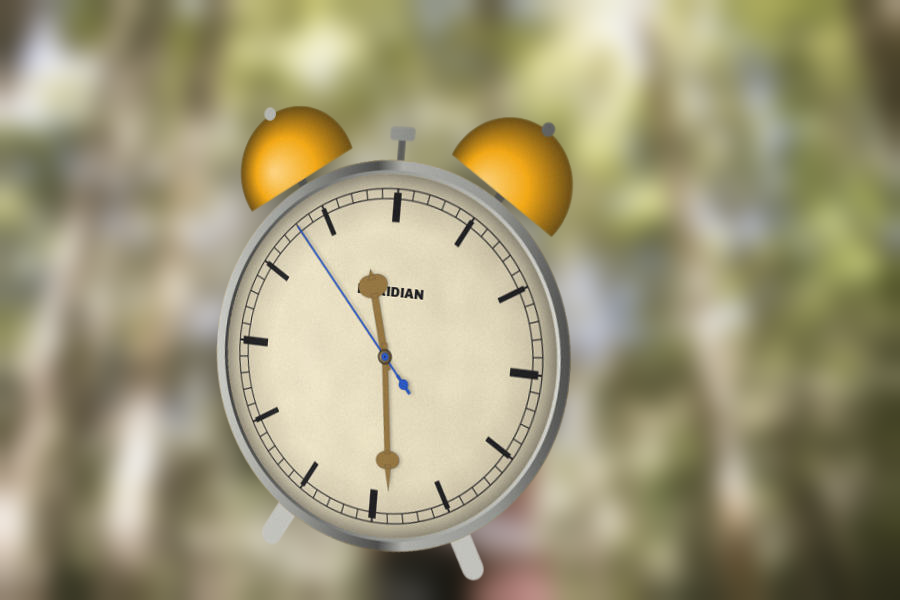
11:28:53
